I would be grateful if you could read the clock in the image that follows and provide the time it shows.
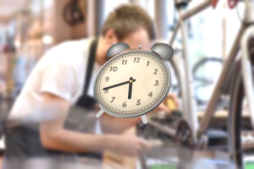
5:41
